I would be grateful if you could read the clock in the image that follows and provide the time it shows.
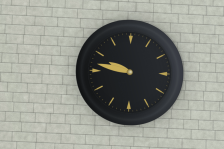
9:47
